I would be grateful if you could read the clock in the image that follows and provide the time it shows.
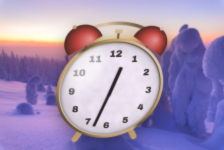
12:33
